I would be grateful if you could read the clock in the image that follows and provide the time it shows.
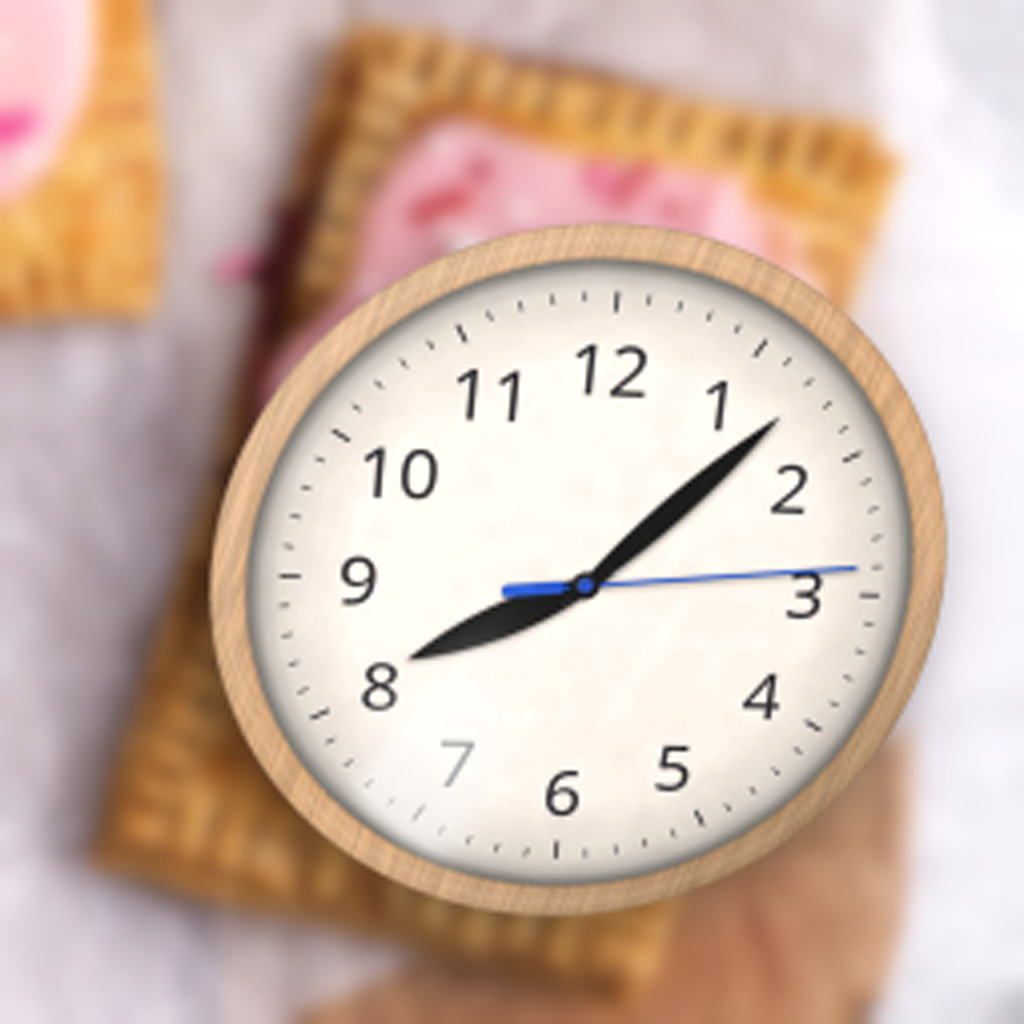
8:07:14
